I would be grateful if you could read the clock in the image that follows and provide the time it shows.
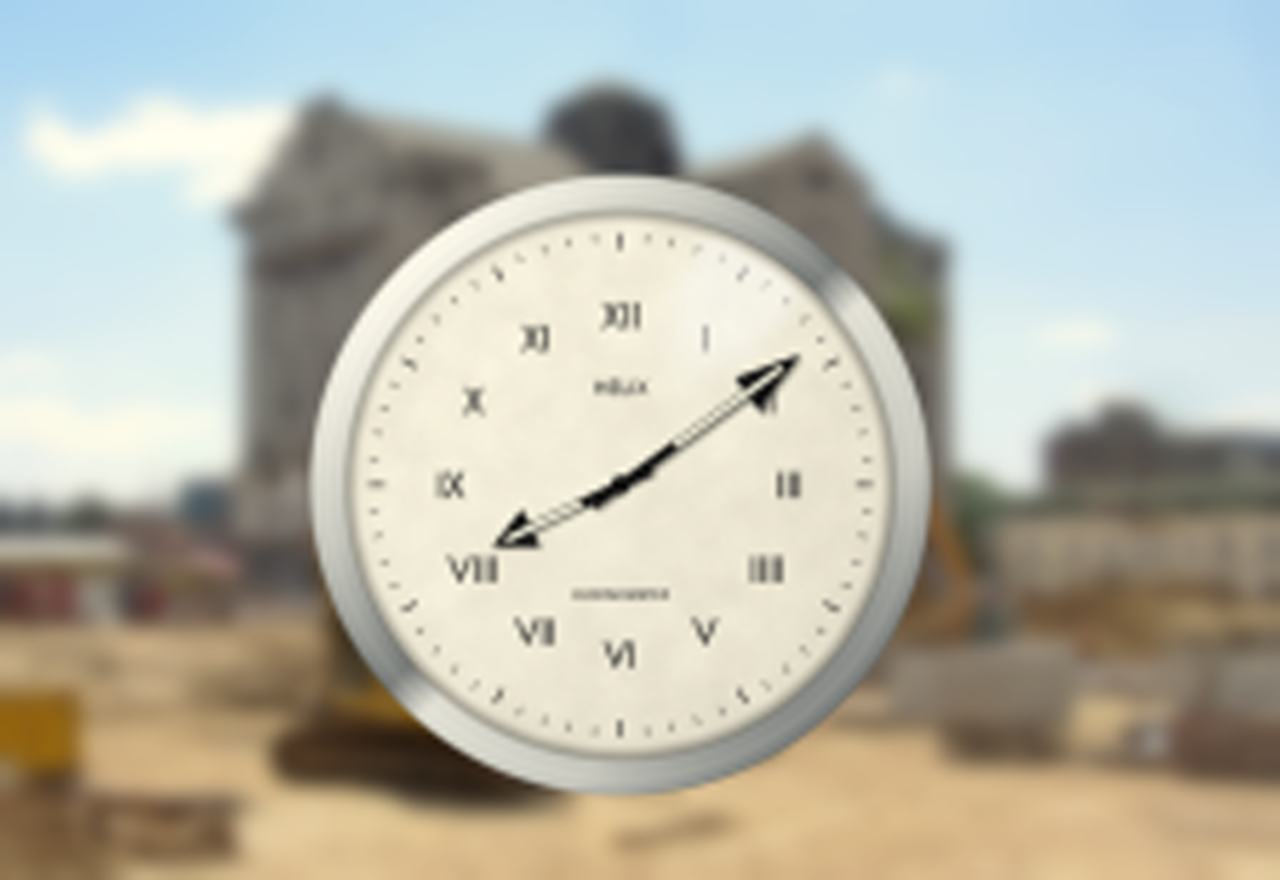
8:09
